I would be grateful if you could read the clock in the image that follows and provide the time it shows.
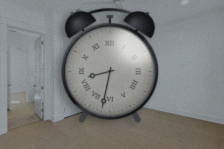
8:32
